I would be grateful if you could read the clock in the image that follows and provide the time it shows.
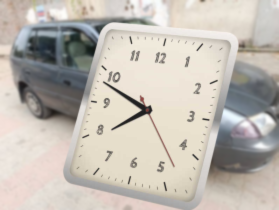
7:48:23
